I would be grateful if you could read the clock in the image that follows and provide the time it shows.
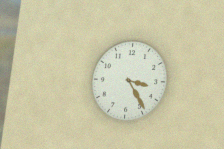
3:24
